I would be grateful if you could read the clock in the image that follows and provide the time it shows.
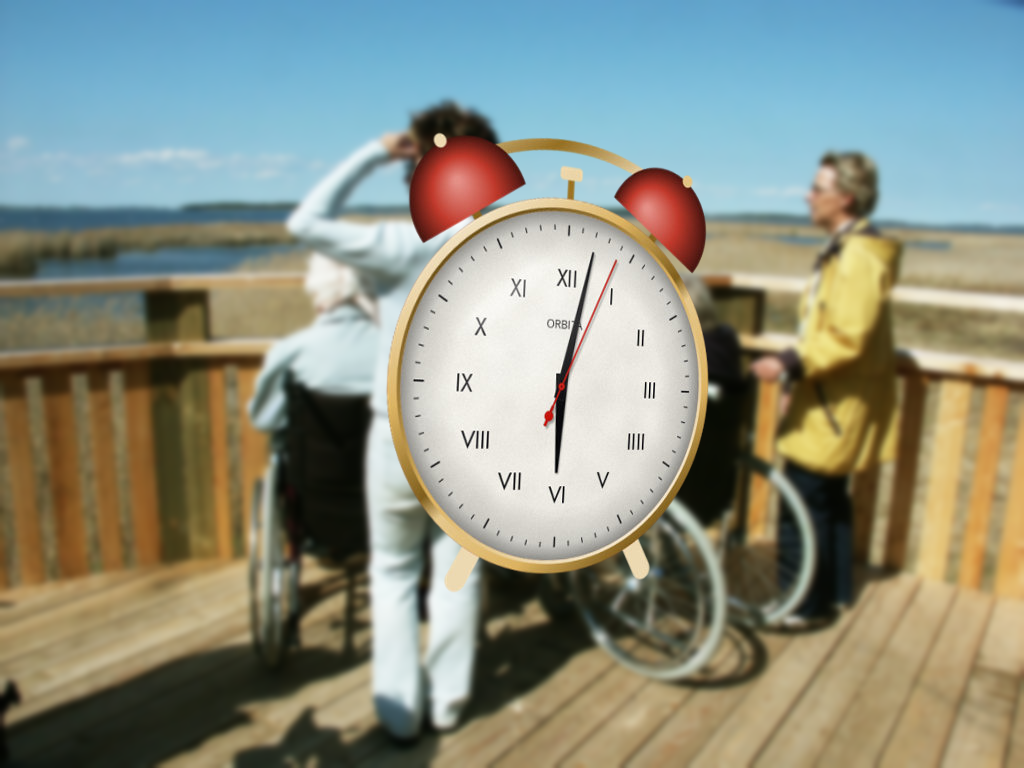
6:02:04
